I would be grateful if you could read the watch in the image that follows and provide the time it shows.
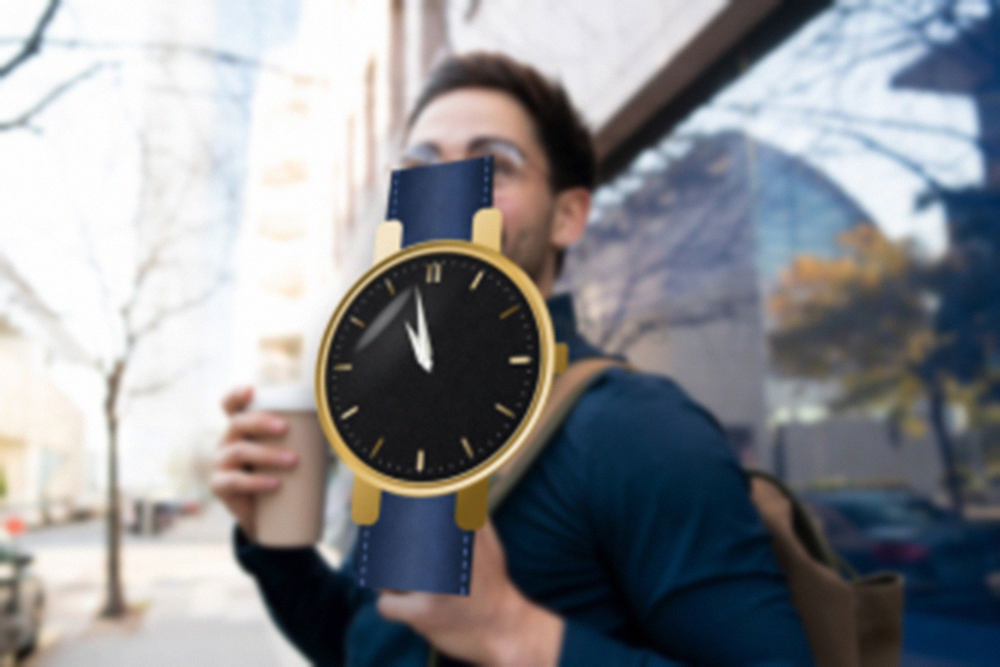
10:58
